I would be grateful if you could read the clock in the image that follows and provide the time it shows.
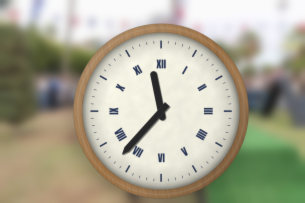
11:37
